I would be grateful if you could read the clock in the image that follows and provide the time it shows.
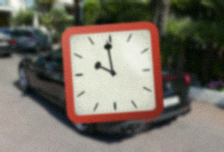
9:59
